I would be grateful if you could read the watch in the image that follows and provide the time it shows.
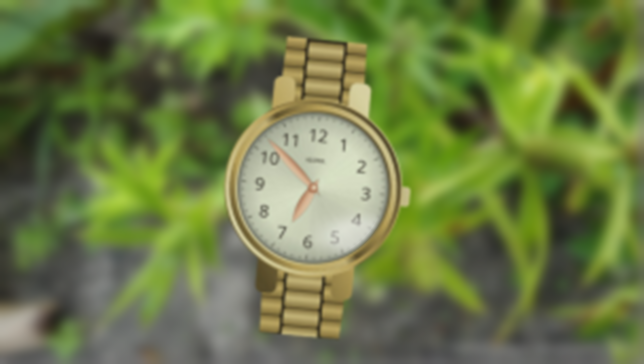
6:52
